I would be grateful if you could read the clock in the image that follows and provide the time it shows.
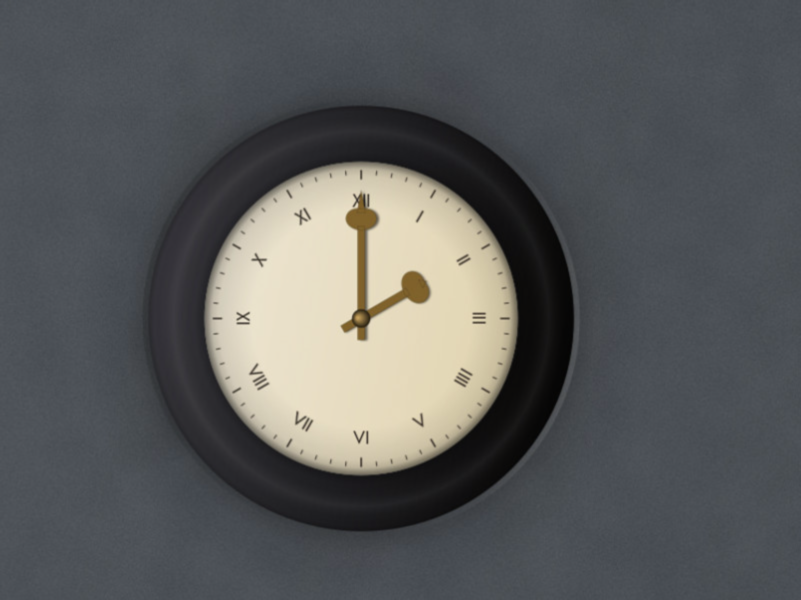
2:00
